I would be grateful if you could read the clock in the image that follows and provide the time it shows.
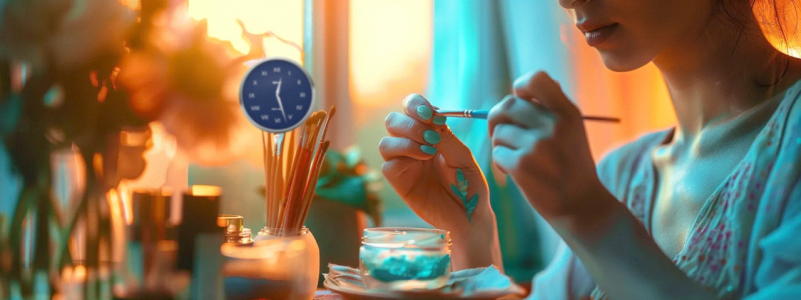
12:27
